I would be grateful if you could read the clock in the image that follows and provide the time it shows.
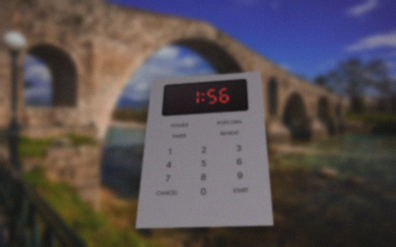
1:56
